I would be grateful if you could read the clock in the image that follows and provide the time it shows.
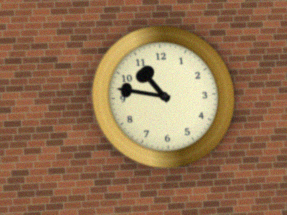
10:47
